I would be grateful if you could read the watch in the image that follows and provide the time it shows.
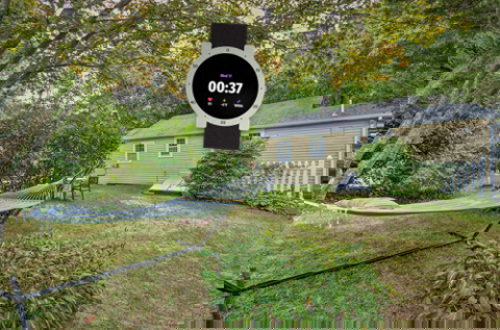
0:37
